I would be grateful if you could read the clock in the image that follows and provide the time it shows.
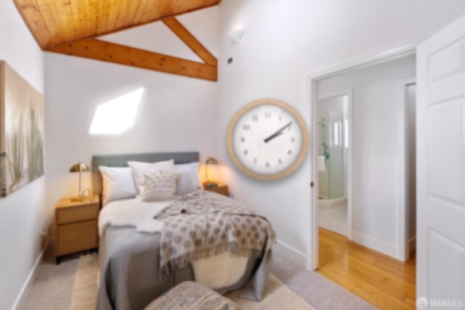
2:09
